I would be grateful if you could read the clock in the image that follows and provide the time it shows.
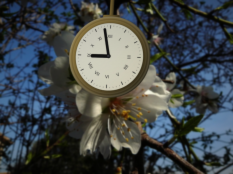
8:58
